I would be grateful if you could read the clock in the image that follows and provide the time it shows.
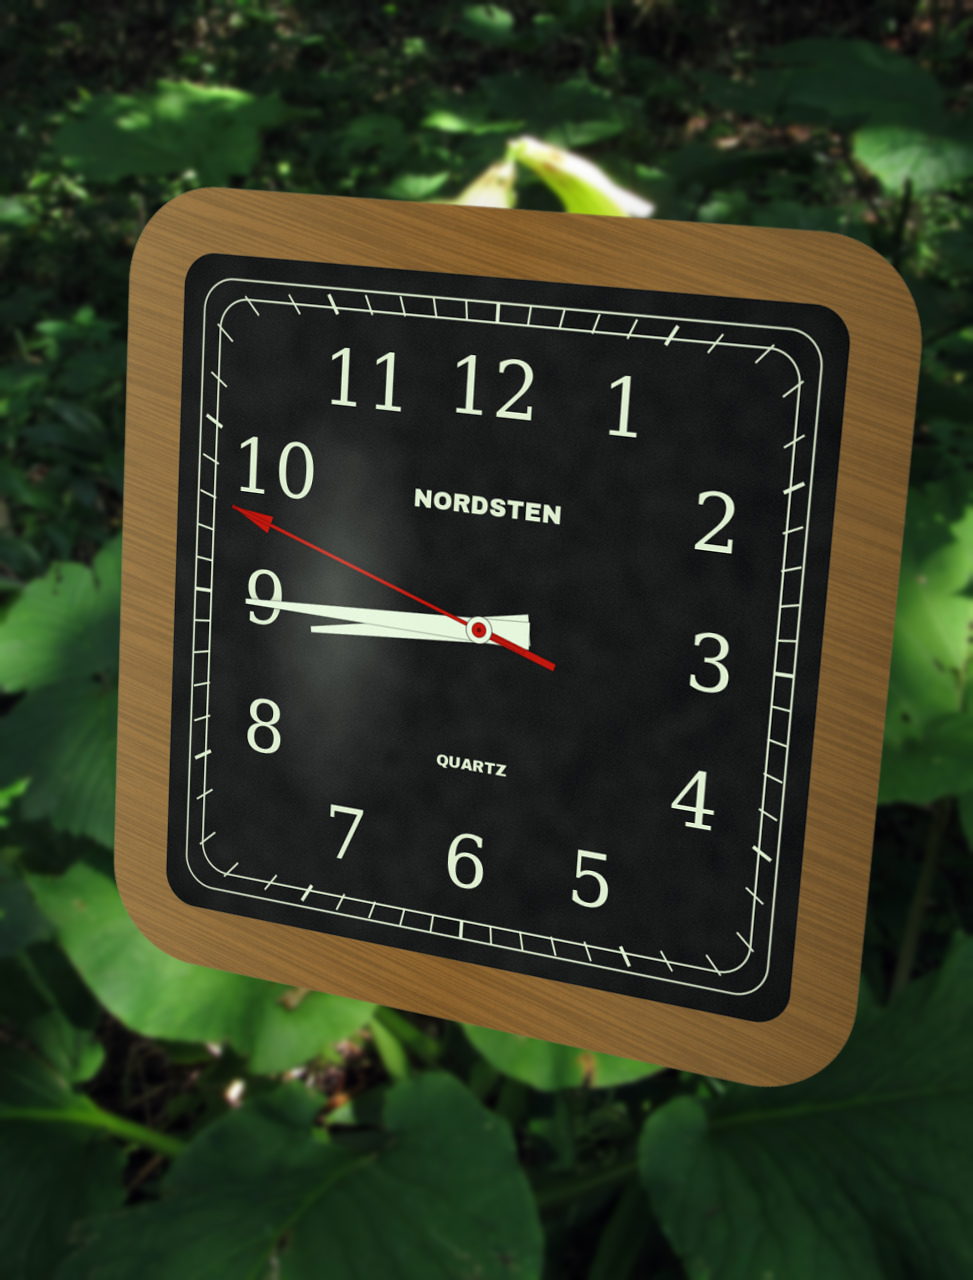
8:44:48
